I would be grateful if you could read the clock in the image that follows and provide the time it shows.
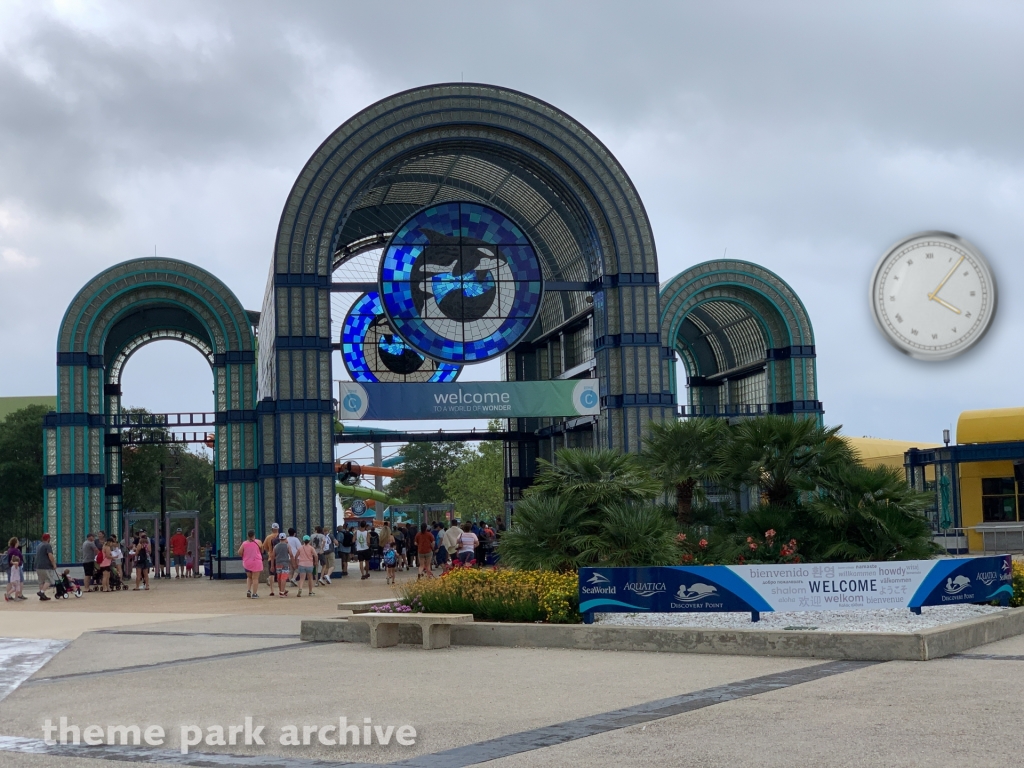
4:07
